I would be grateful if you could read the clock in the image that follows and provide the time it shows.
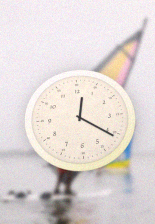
12:21
